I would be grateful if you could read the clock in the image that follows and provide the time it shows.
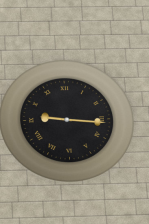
9:16
